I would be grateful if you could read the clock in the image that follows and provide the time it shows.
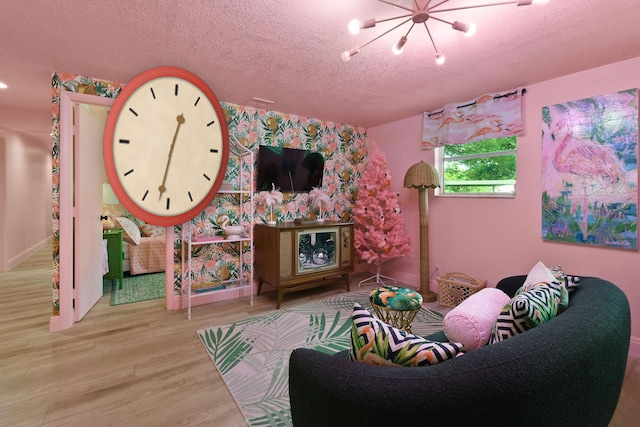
12:32
